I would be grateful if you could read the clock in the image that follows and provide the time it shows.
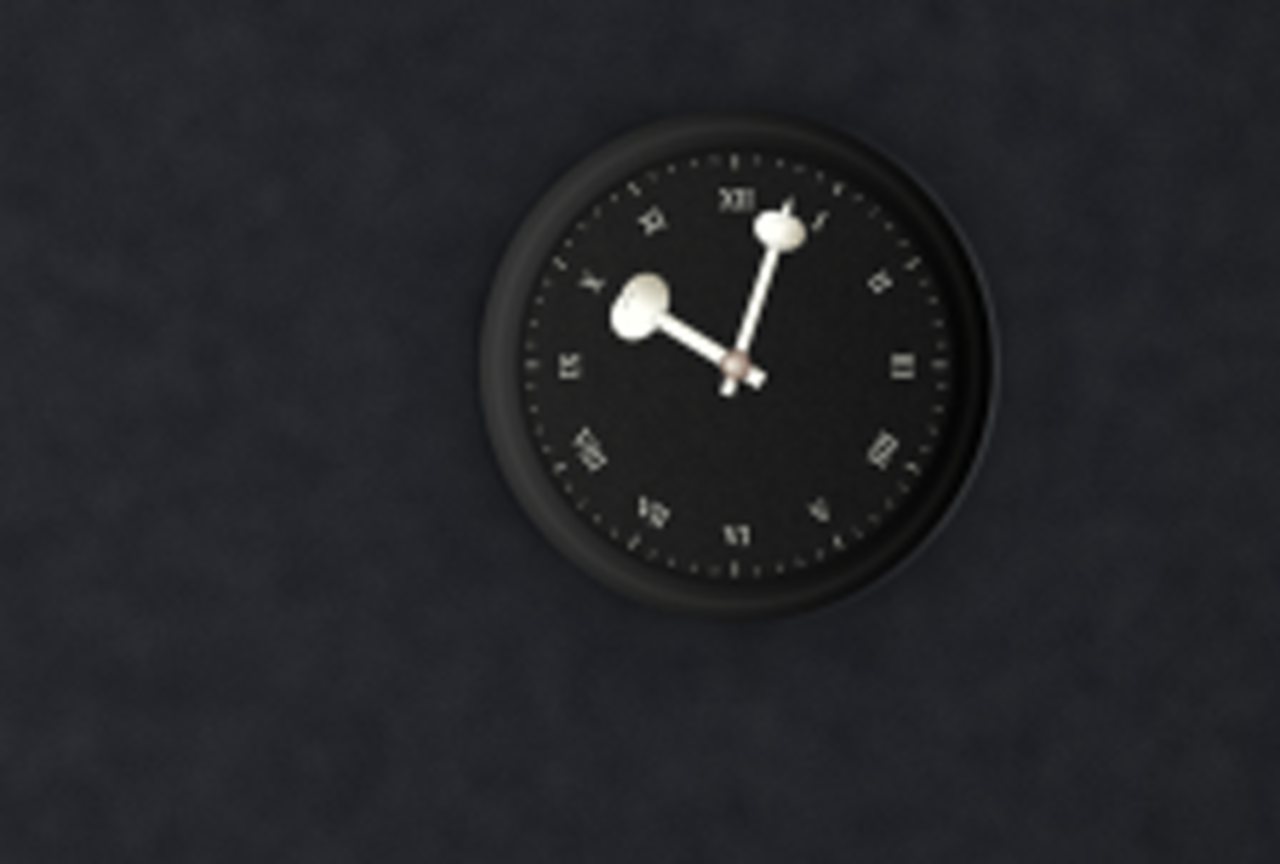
10:03
